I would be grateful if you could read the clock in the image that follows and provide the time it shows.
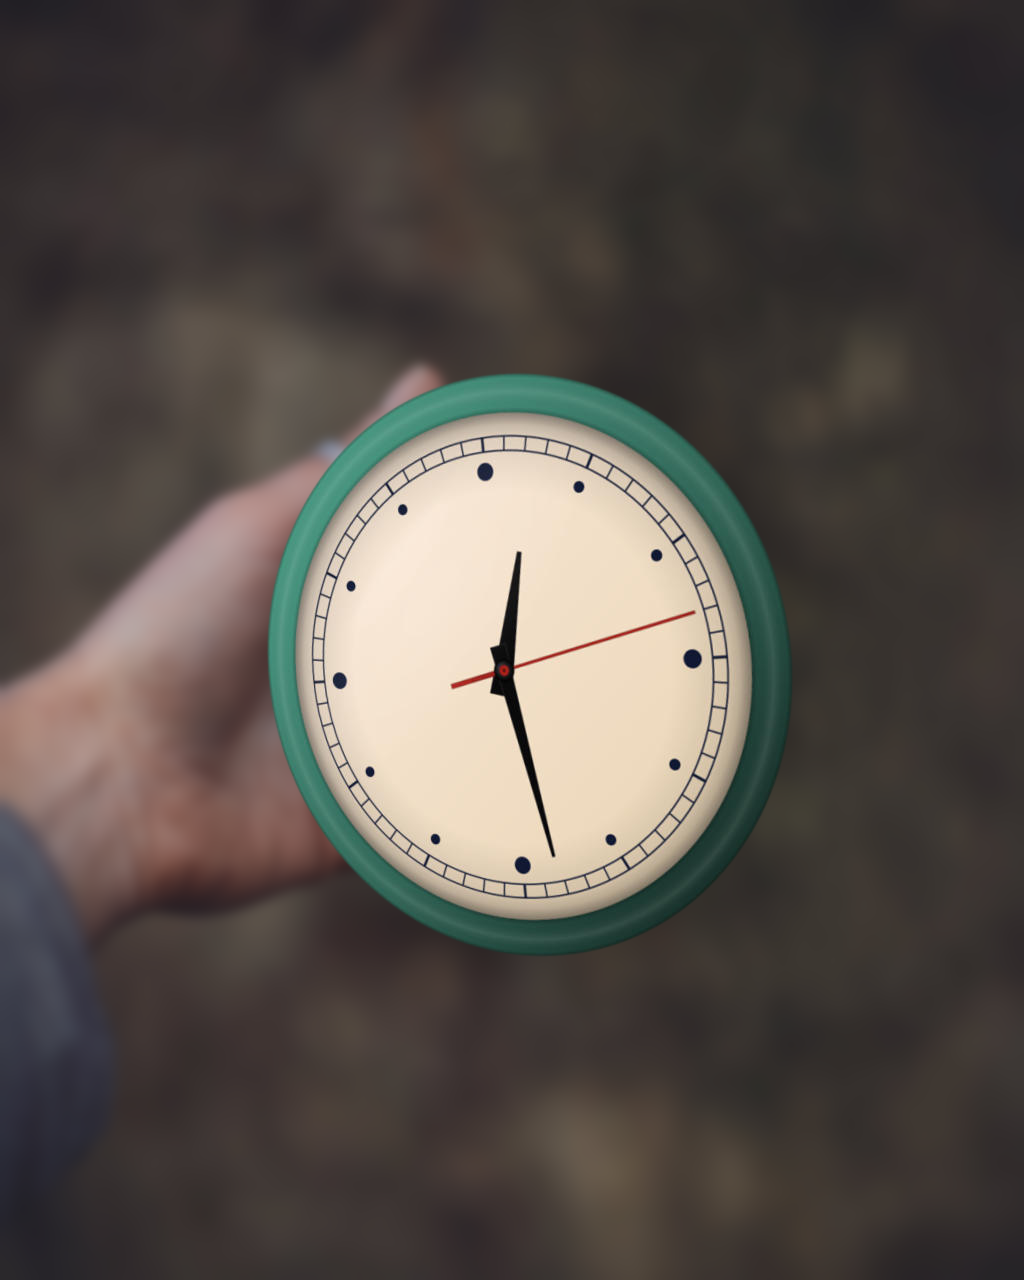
12:28:13
